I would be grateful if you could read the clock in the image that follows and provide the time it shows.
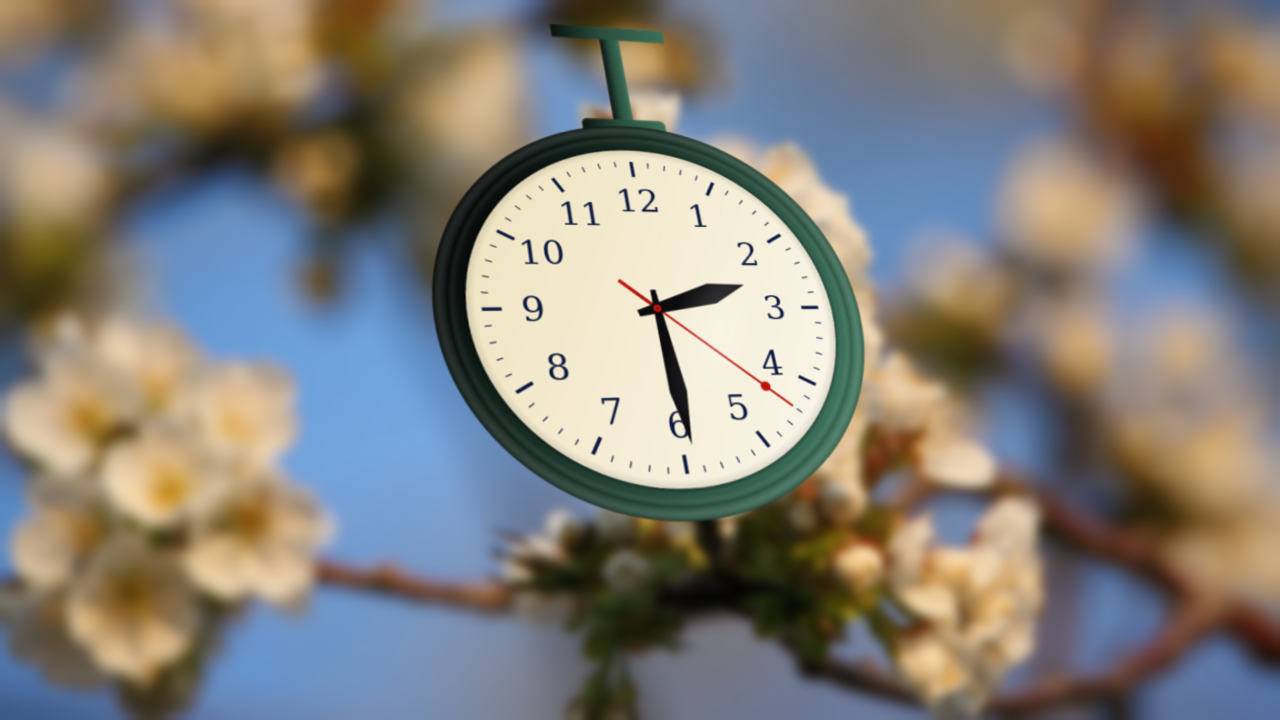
2:29:22
